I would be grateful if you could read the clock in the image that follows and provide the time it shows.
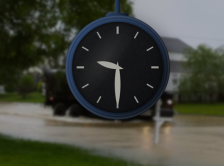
9:30
